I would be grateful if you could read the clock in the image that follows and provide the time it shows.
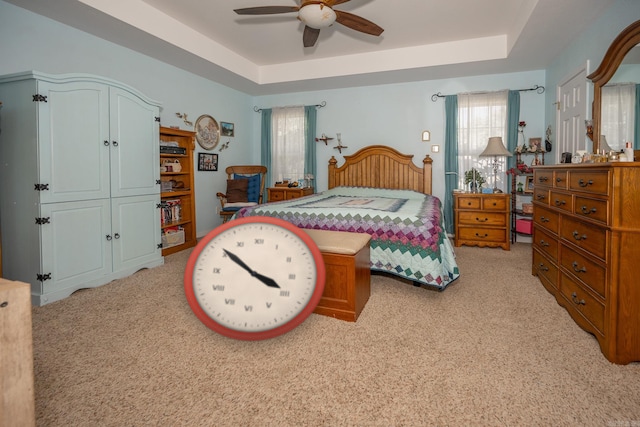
3:51
